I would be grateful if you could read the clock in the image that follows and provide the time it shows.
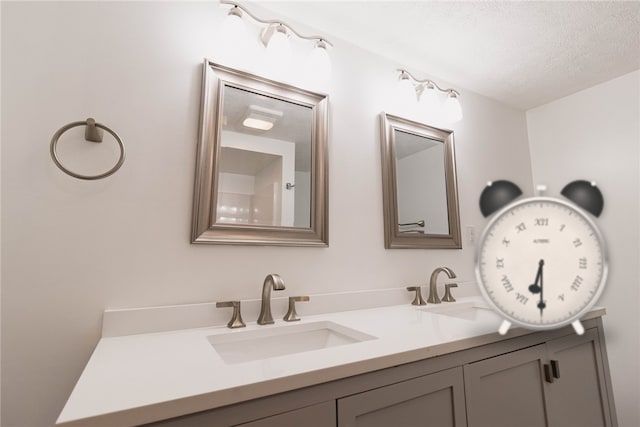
6:30
